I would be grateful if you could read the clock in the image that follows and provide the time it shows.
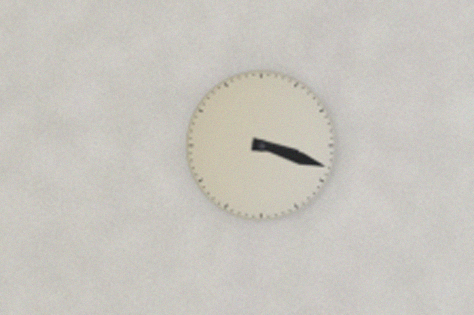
3:18
